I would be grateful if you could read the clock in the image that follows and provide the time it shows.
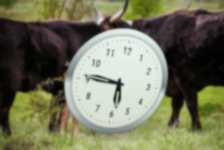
5:46
